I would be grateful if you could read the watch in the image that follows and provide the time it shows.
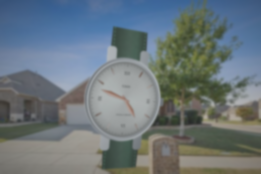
4:48
